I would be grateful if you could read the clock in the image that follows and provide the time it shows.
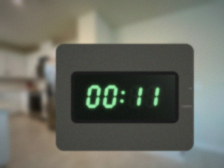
0:11
